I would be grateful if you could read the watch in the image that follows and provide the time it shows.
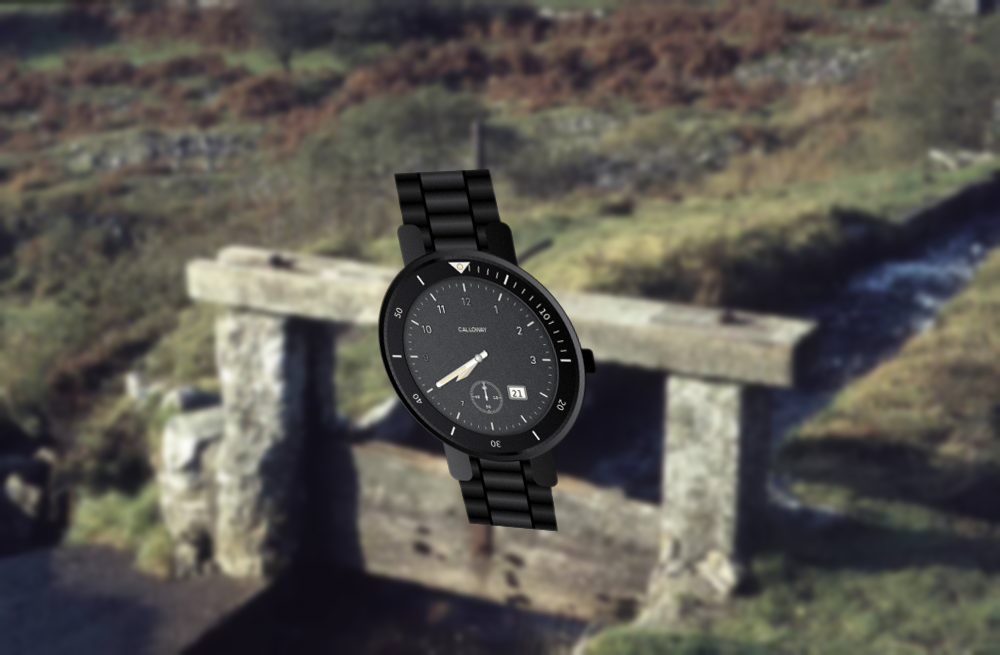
7:40
